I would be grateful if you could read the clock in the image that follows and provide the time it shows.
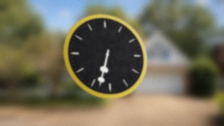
6:33
